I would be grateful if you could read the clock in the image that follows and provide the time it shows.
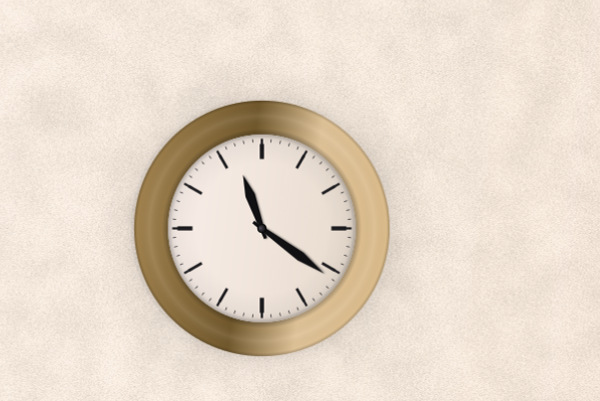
11:21
